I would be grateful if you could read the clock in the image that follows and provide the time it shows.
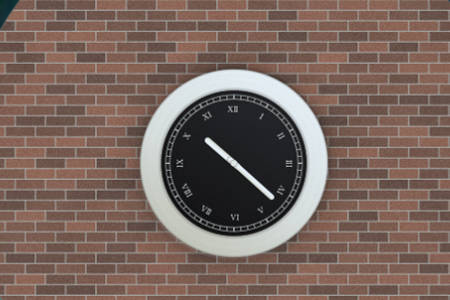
10:22
